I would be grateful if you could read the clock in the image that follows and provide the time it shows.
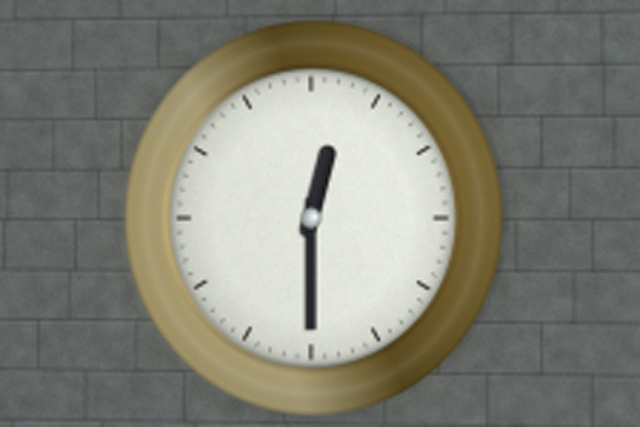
12:30
